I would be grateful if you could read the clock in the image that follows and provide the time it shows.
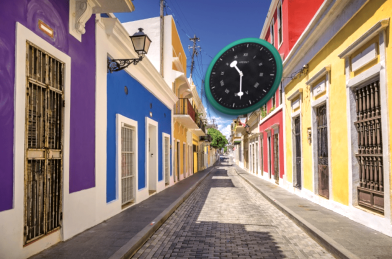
10:28
